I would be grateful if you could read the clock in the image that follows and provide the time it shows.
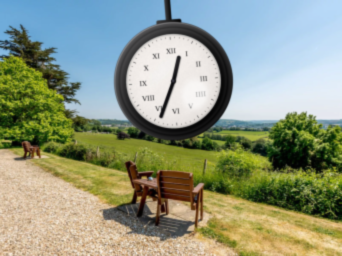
12:34
